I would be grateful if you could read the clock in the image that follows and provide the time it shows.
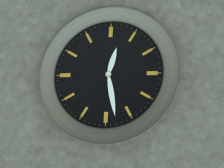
12:28
